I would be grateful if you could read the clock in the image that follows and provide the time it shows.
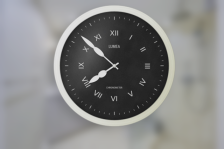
7:52
